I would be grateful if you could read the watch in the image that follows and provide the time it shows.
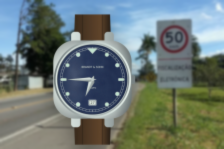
6:45
